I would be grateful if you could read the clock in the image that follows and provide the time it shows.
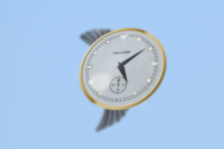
5:09
